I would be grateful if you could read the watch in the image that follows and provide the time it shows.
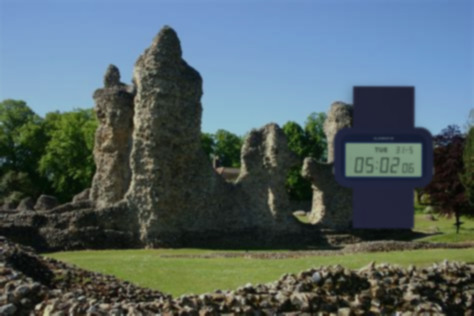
5:02
